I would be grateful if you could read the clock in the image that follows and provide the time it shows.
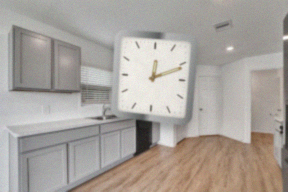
12:11
